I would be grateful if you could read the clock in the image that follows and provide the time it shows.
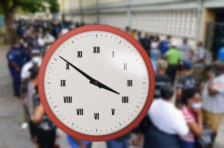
3:51
